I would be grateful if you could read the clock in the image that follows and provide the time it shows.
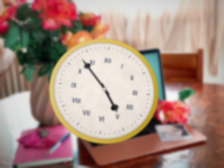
4:53
